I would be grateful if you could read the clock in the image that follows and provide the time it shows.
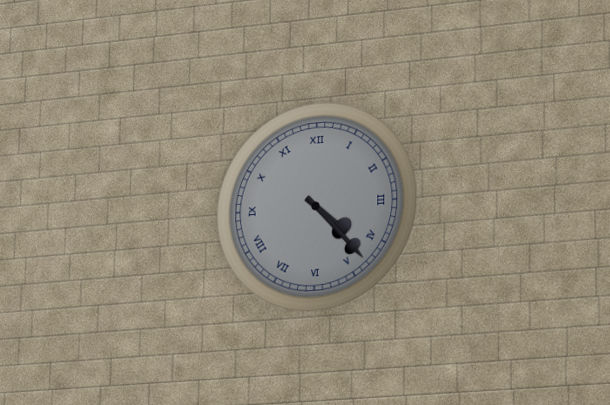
4:23
